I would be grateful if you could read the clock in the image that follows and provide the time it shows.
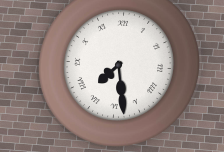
7:28
